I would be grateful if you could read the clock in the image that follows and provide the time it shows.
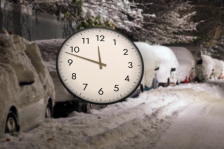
11:48
